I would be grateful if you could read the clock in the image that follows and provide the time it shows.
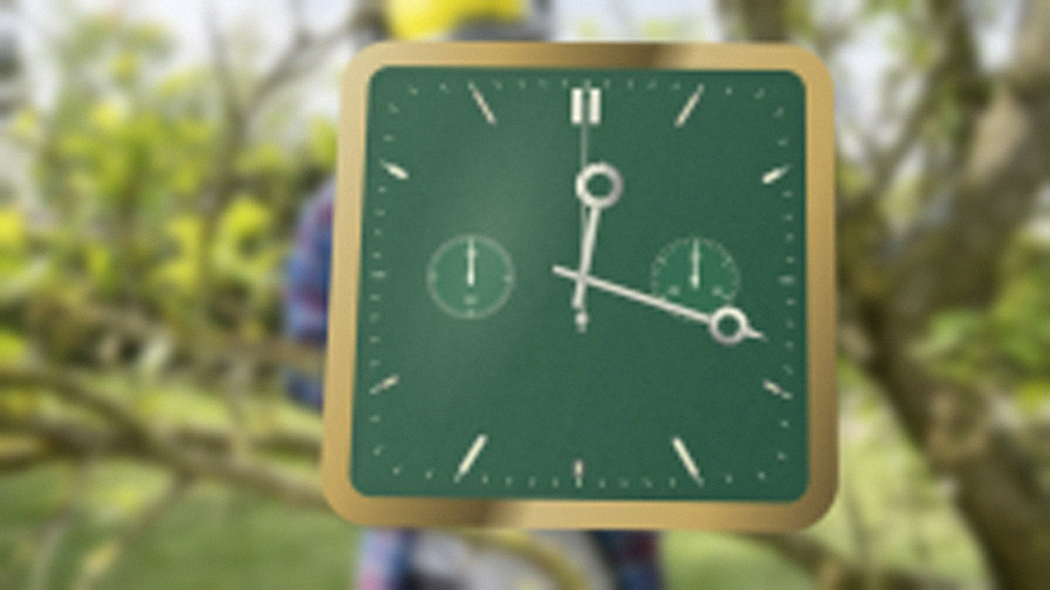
12:18
